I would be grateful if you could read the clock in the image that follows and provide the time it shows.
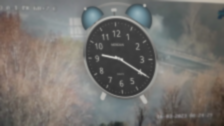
9:20
